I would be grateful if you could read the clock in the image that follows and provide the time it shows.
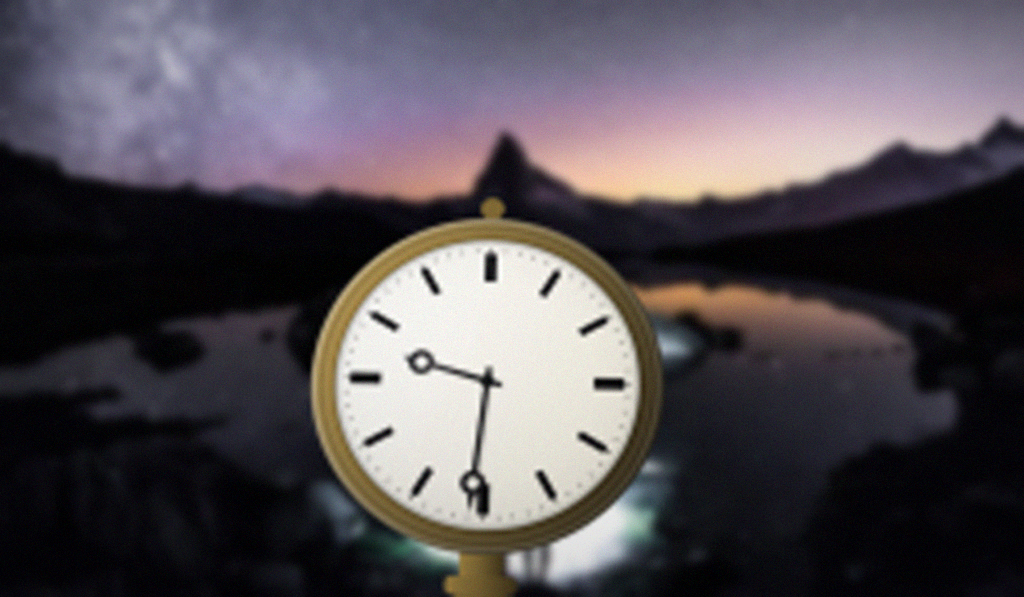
9:31
